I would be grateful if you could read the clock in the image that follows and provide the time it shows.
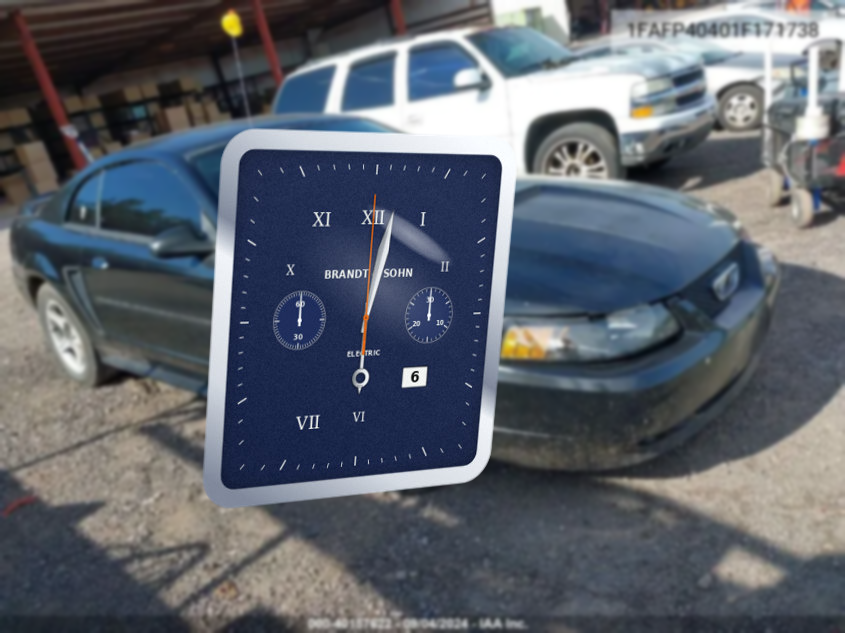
6:02
